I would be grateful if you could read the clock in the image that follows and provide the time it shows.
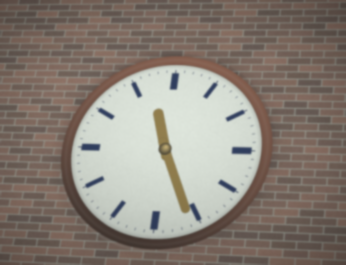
11:26
